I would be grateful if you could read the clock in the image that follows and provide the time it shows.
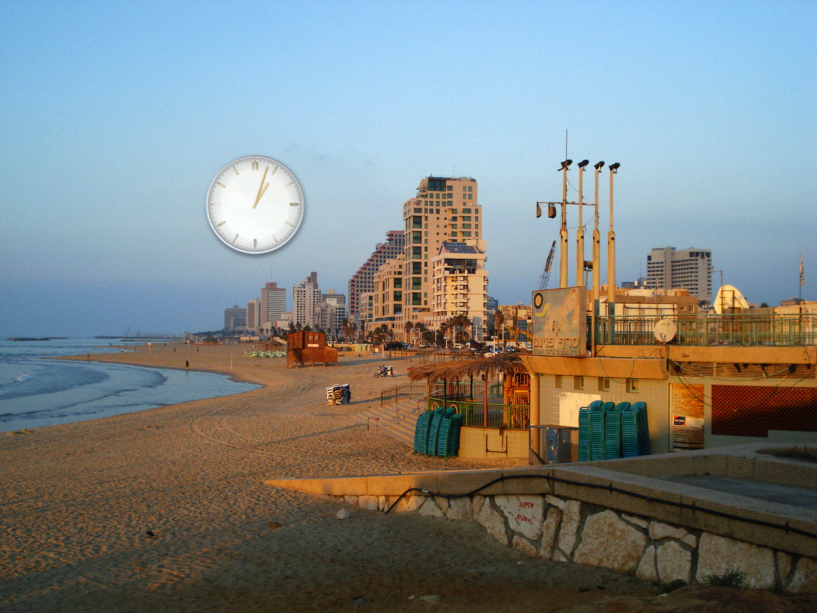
1:03
